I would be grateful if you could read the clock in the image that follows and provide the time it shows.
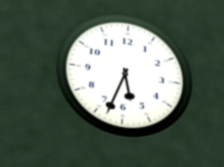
5:33
